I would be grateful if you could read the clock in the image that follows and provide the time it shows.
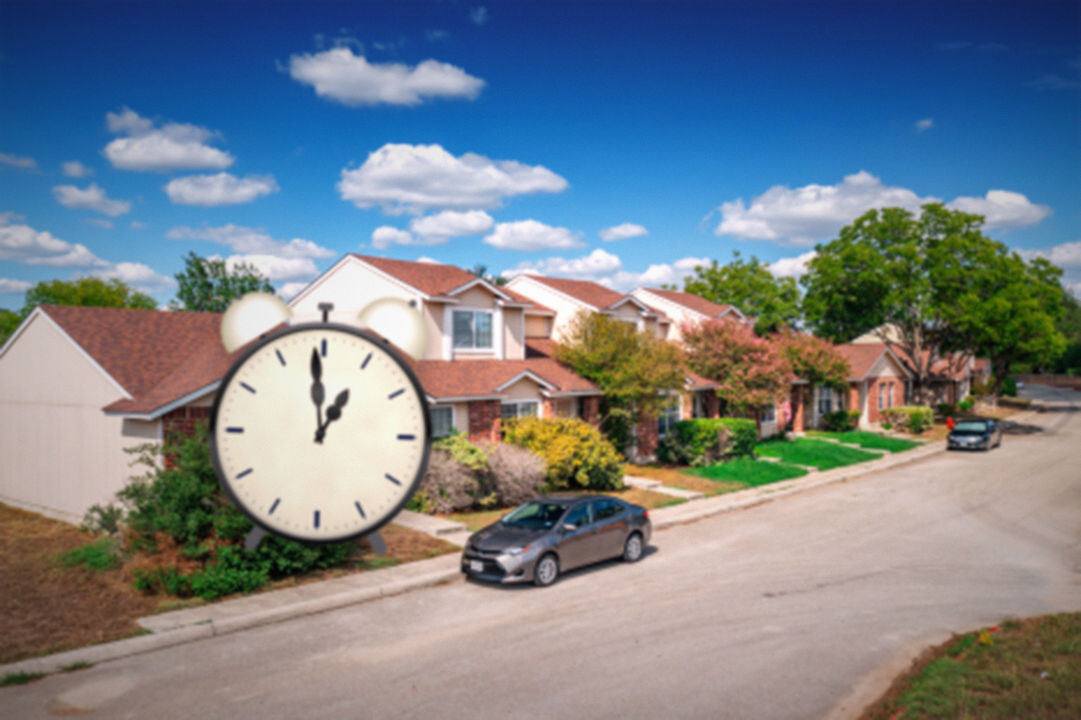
12:59
